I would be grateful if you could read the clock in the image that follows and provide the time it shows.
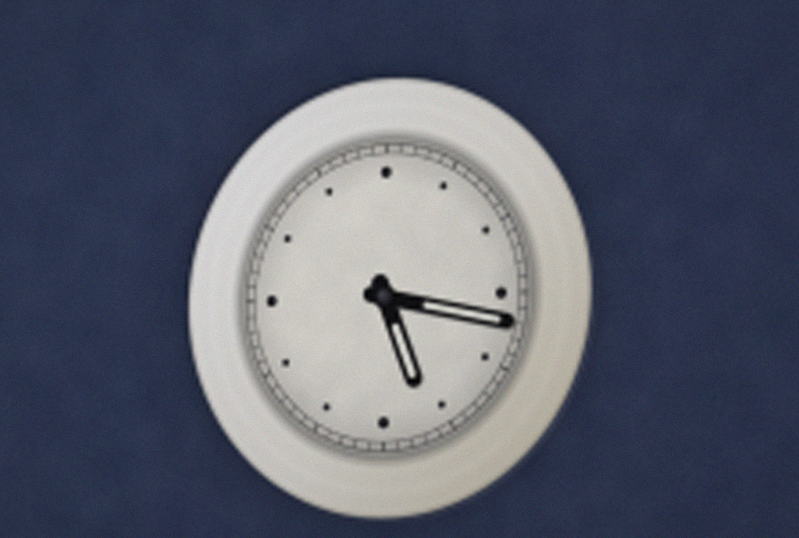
5:17
